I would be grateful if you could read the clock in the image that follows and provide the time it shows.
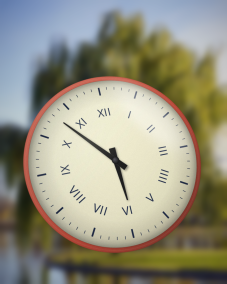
5:53
